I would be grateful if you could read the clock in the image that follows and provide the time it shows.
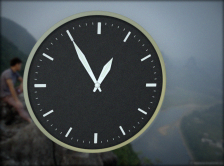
12:55
